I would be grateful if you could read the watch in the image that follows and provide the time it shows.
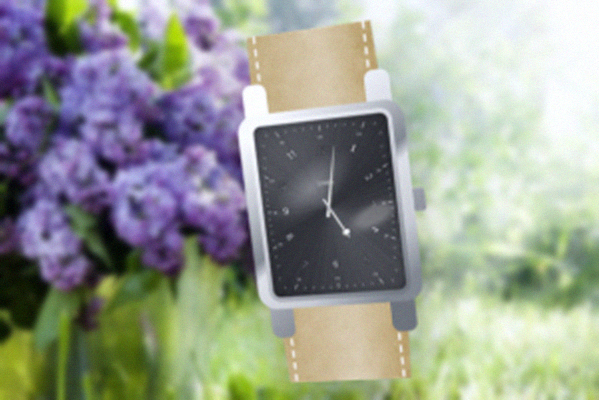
5:02
